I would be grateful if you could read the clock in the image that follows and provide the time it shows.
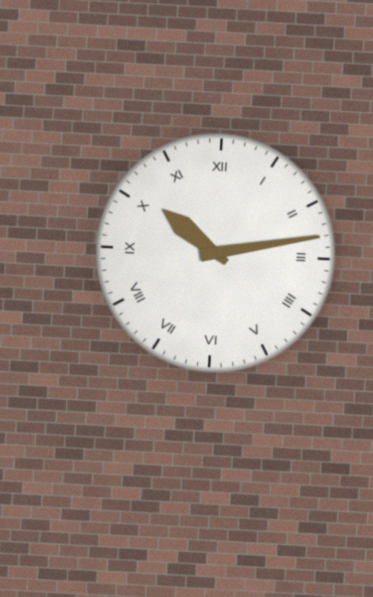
10:13
